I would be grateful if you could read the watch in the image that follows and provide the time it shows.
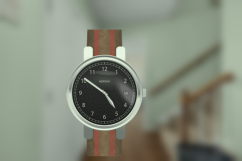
4:51
